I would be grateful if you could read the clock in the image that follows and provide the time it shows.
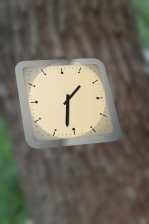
1:32
